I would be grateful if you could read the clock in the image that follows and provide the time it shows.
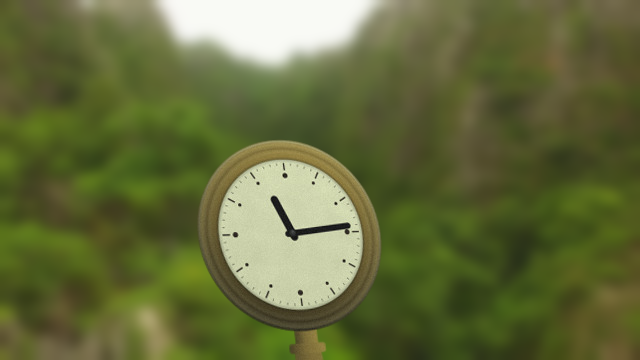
11:14
